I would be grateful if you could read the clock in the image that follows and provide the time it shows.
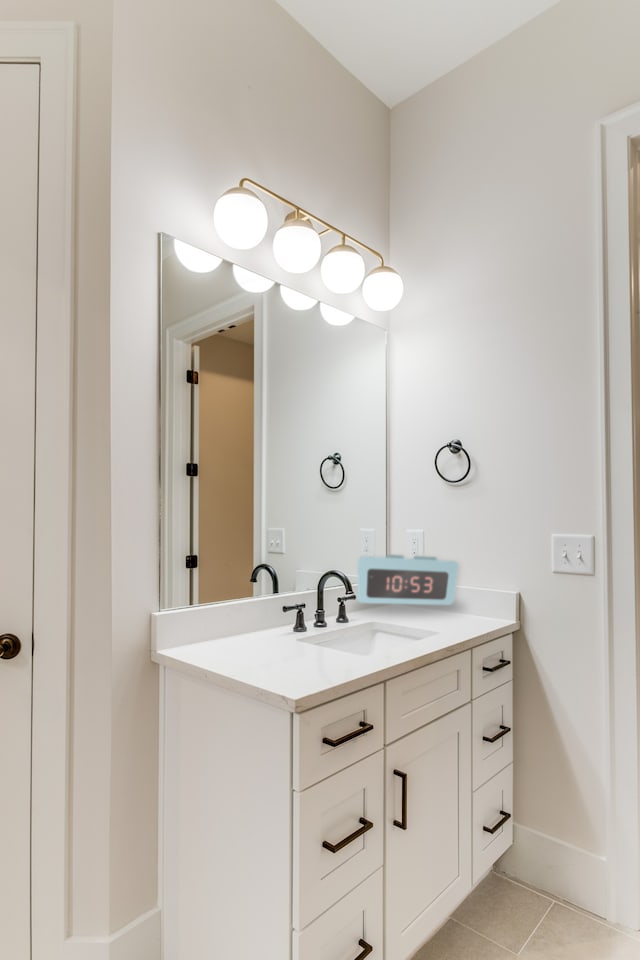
10:53
